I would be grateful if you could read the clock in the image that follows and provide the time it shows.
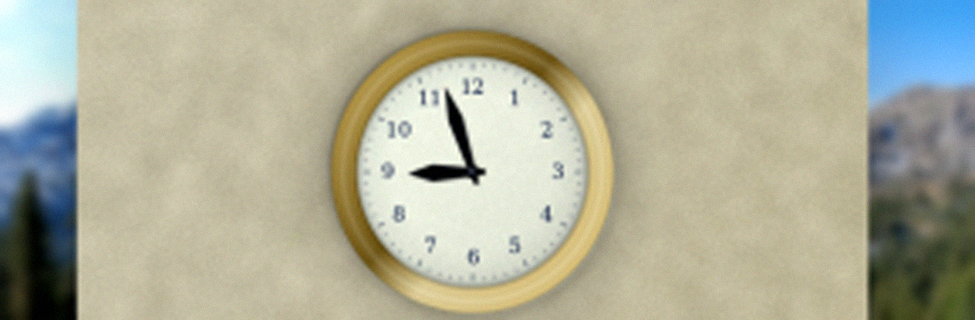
8:57
